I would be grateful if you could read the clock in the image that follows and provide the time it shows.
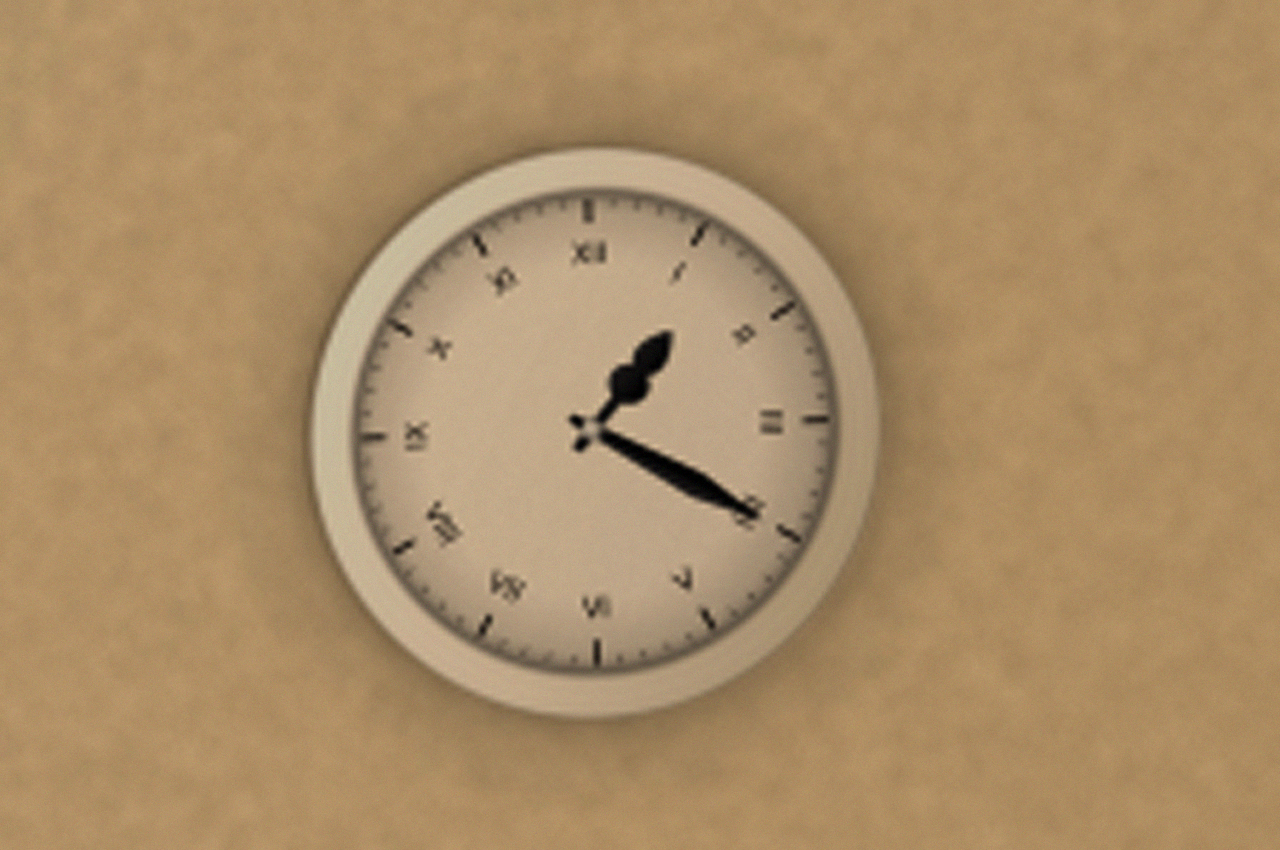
1:20
